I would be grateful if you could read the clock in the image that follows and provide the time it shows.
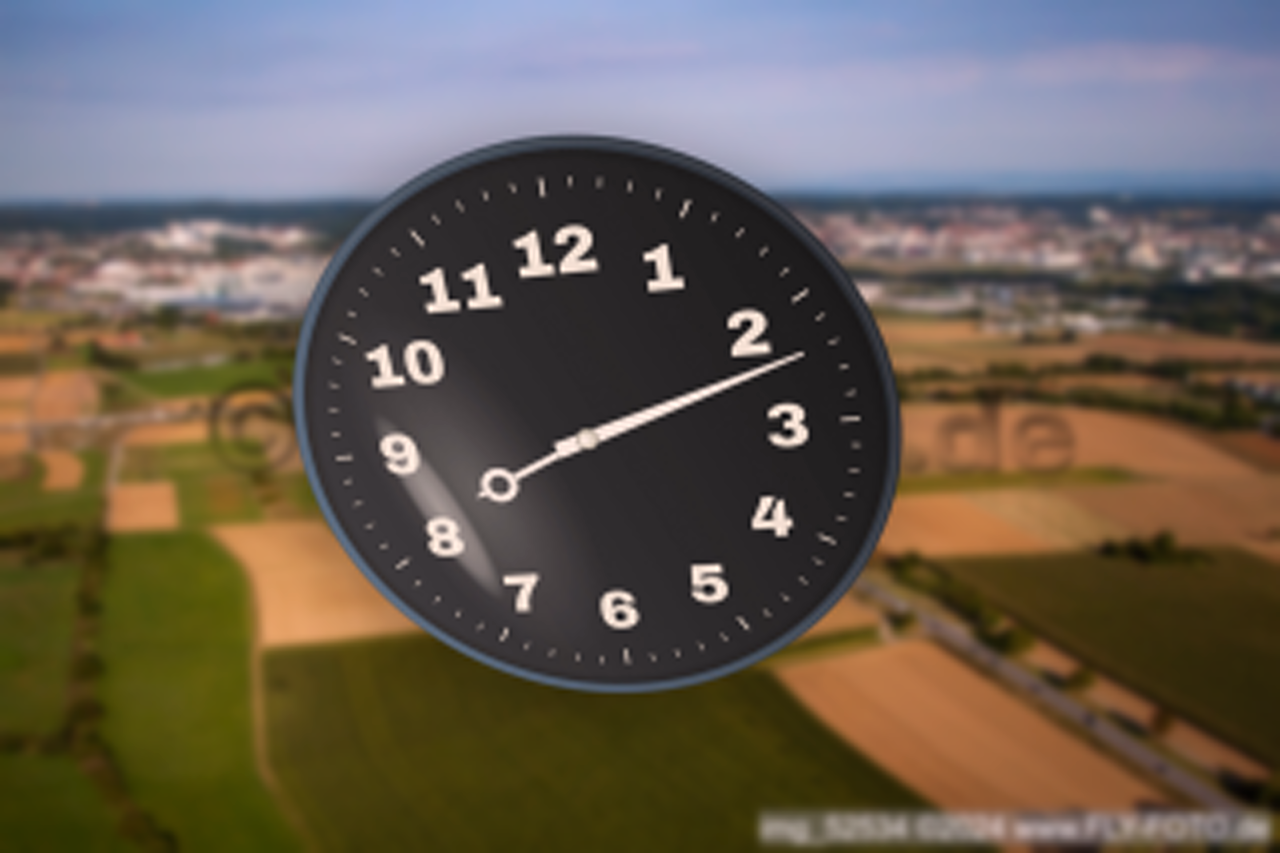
8:12
